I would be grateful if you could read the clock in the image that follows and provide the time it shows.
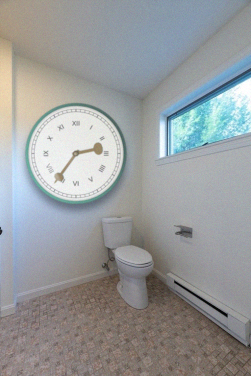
2:36
